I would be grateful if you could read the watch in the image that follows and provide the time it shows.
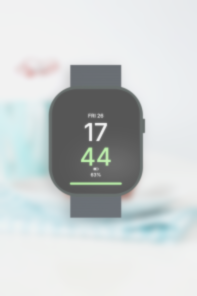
17:44
